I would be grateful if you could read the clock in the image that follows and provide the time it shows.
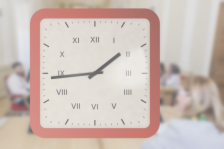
1:44
